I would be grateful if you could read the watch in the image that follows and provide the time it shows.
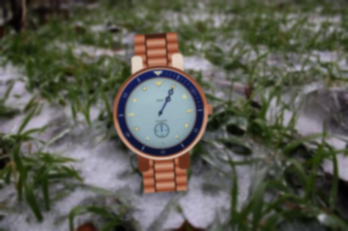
1:05
